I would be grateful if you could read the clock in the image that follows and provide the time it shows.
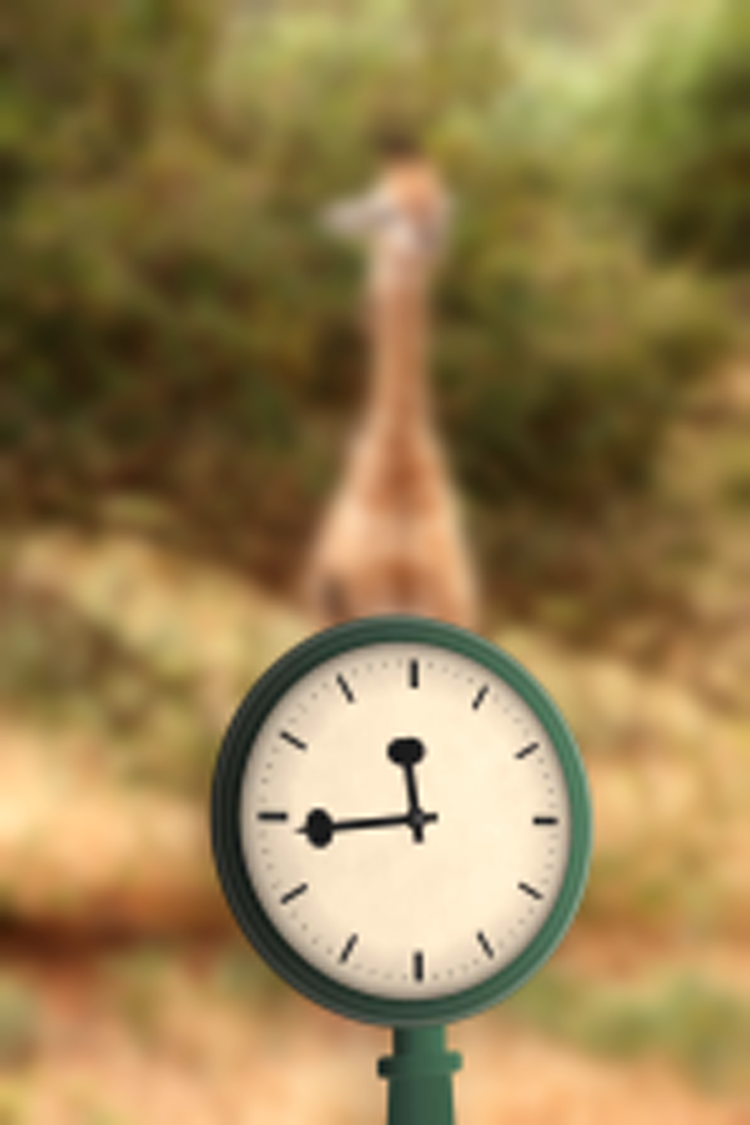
11:44
